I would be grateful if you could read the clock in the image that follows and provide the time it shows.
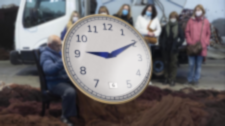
9:10
